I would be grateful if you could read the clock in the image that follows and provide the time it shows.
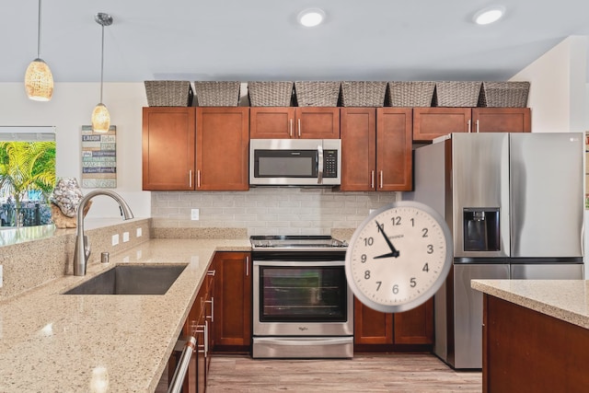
8:55
